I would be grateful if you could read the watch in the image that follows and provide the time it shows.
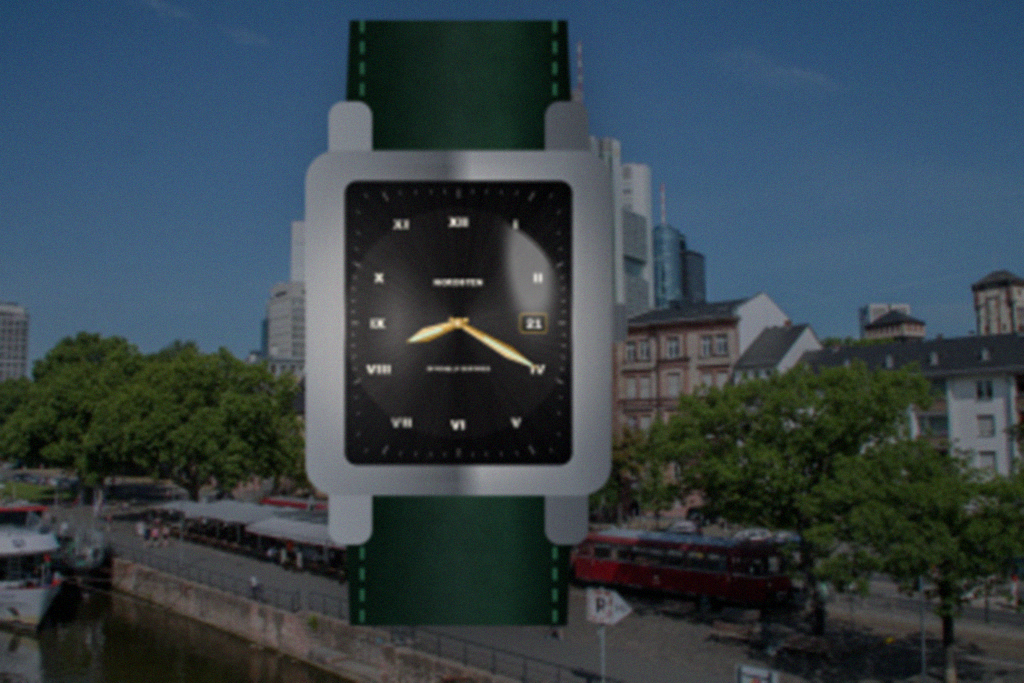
8:20
